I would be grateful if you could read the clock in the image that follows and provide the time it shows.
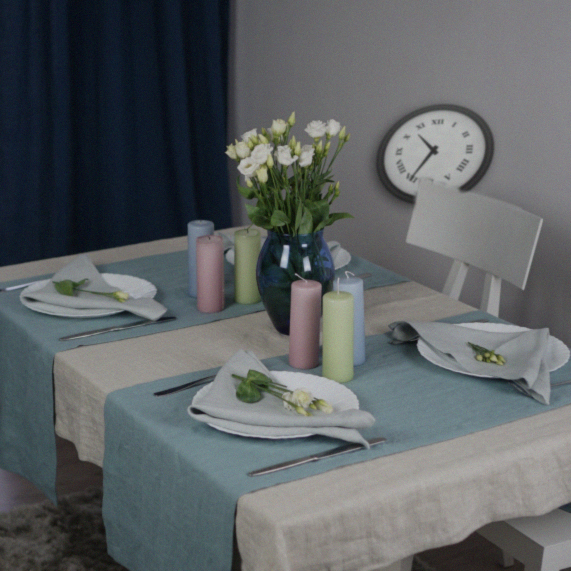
10:35
